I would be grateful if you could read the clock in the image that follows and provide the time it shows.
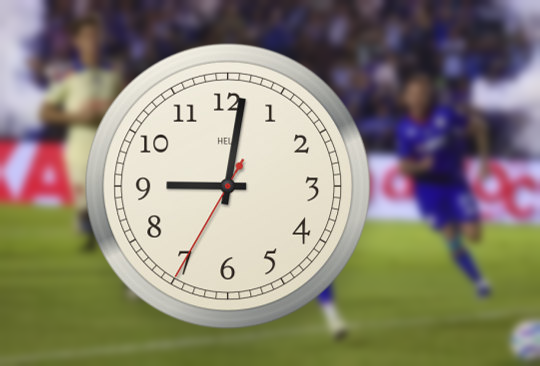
9:01:35
